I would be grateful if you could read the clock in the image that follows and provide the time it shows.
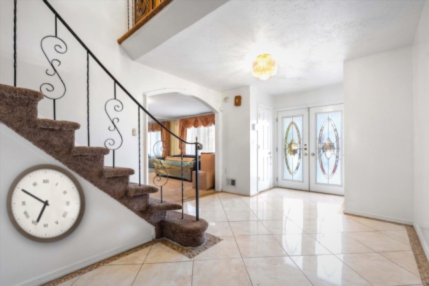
6:50
